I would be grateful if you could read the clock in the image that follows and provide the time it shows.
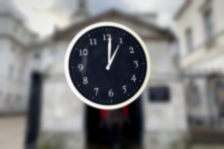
1:01
